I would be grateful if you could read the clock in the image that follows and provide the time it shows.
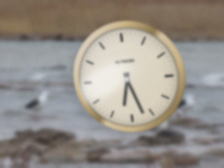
6:27
